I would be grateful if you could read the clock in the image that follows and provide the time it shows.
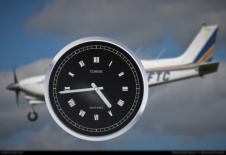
4:44
